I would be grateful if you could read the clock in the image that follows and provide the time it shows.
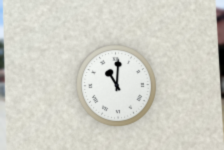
11:01
